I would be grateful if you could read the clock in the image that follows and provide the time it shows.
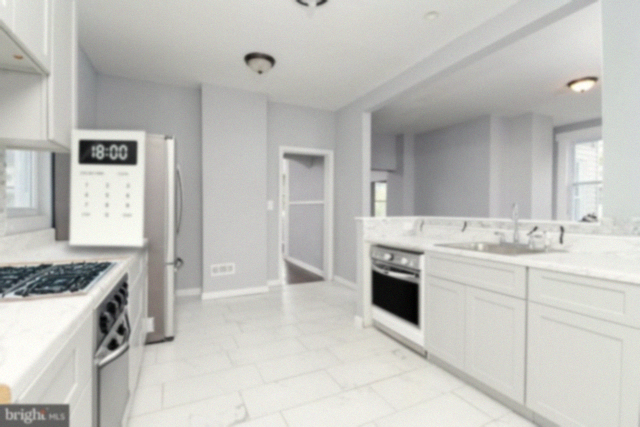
18:00
